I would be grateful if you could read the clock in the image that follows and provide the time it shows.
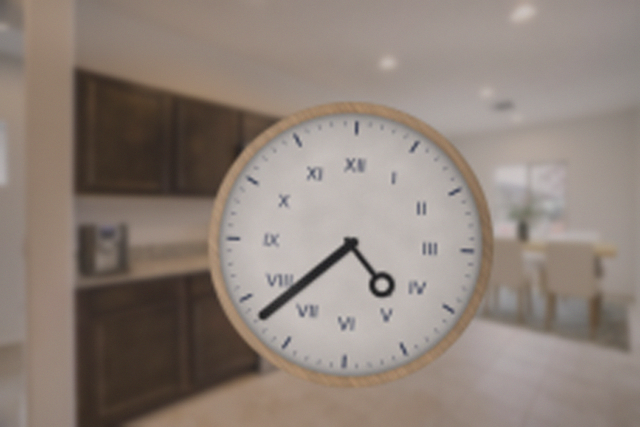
4:38
